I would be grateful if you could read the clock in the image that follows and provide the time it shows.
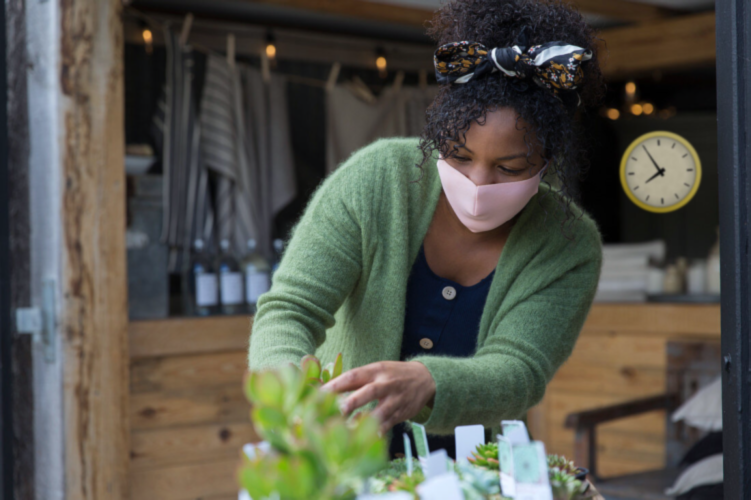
7:55
